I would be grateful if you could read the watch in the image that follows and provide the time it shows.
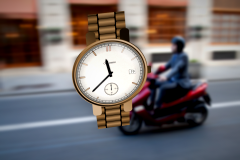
11:38
